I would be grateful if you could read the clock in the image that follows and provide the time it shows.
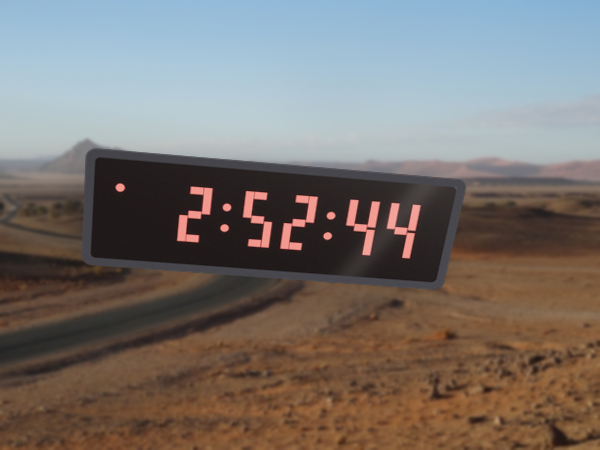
2:52:44
